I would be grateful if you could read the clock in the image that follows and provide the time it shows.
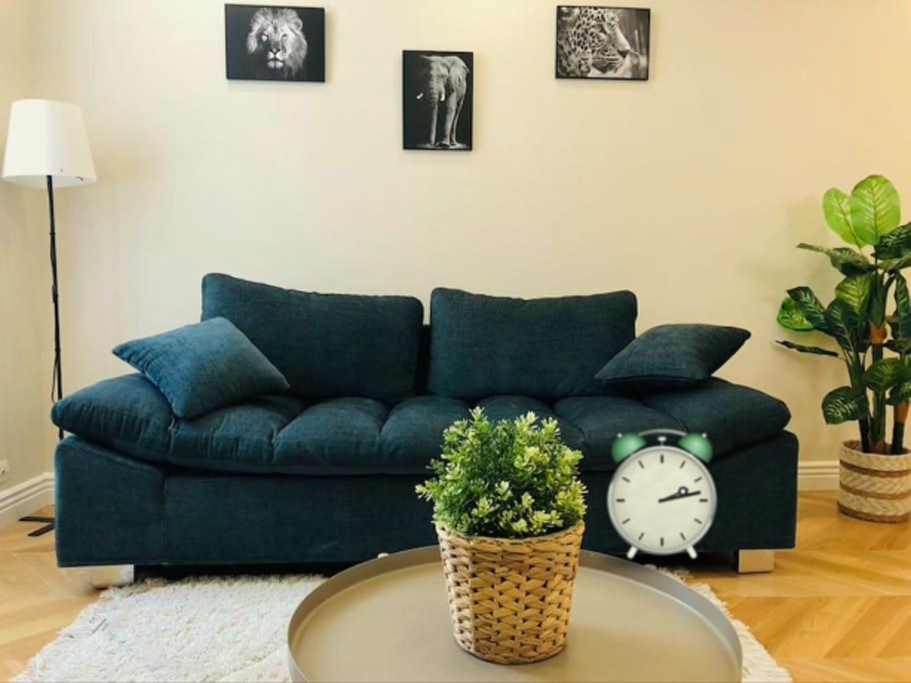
2:13
